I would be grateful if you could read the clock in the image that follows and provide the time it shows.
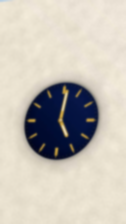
5:01
